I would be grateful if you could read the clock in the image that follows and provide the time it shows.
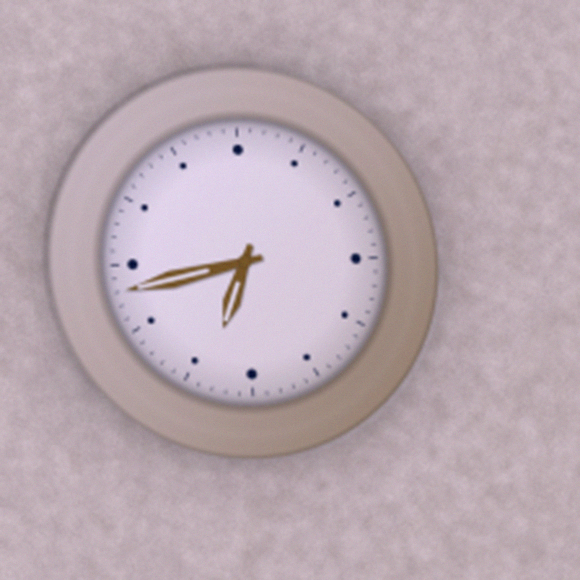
6:43
